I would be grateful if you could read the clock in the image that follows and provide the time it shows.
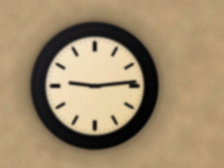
9:14
